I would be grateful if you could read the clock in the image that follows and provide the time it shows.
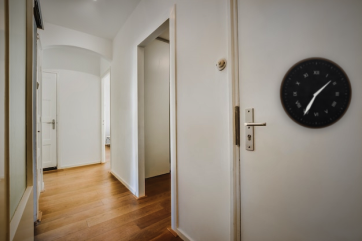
1:35
